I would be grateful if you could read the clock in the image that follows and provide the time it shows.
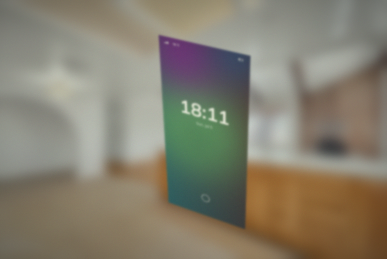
18:11
